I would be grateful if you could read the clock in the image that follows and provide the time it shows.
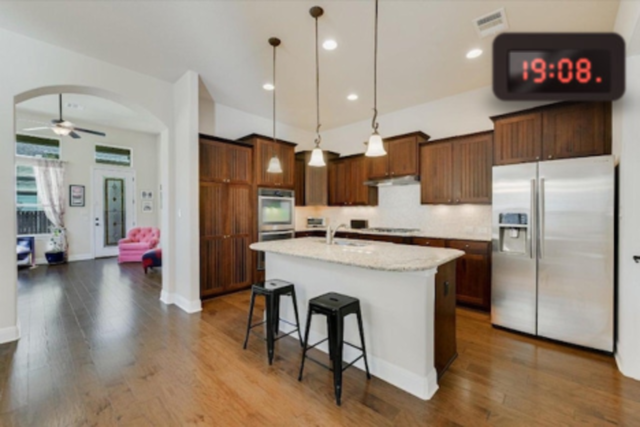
19:08
